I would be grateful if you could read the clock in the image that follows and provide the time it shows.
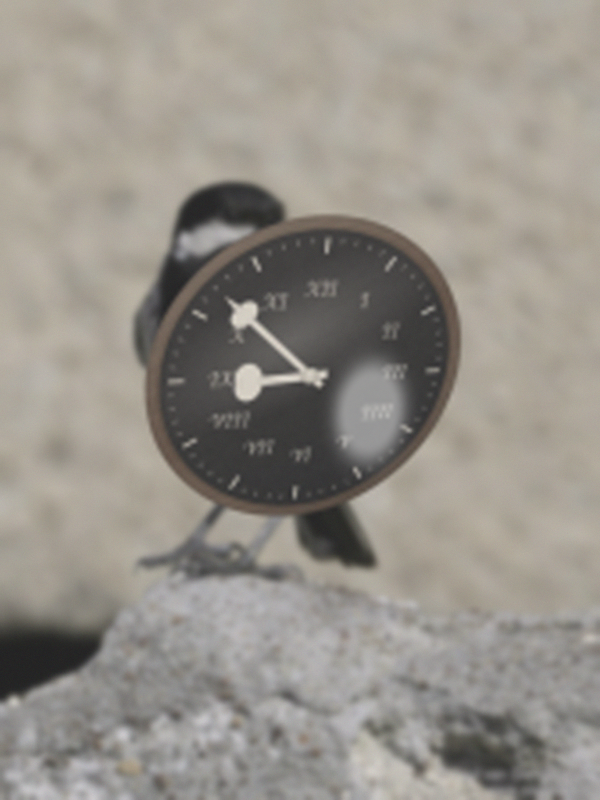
8:52
